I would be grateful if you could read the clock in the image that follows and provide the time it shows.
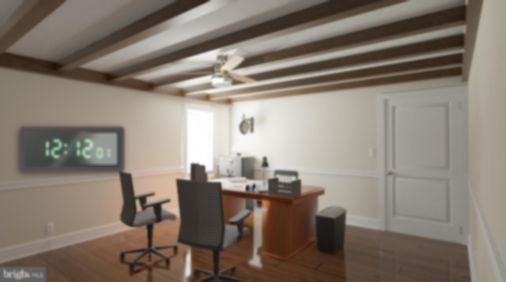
12:12
